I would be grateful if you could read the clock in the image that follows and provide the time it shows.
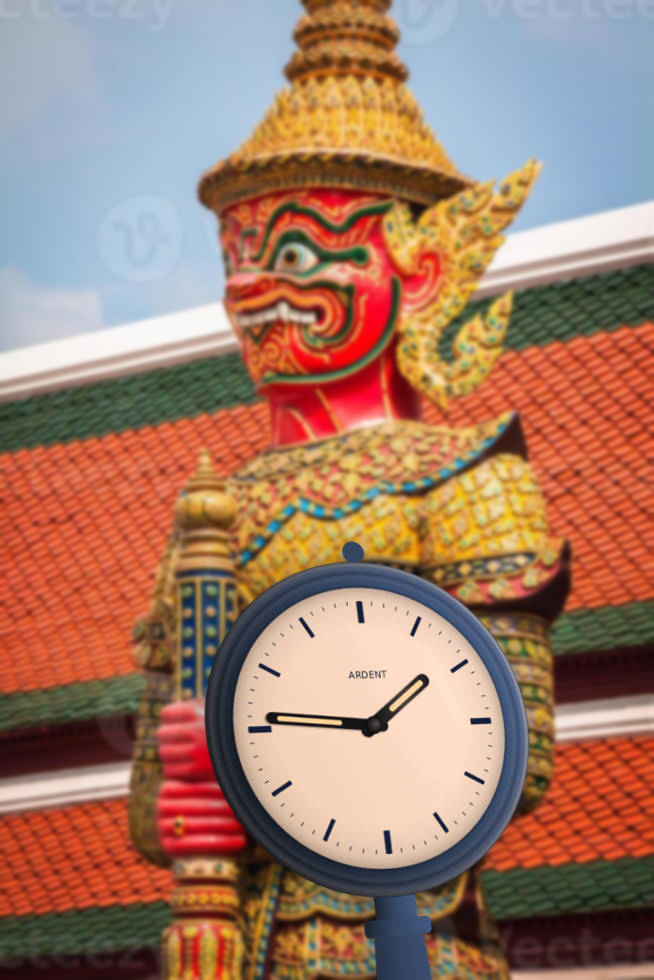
1:46
